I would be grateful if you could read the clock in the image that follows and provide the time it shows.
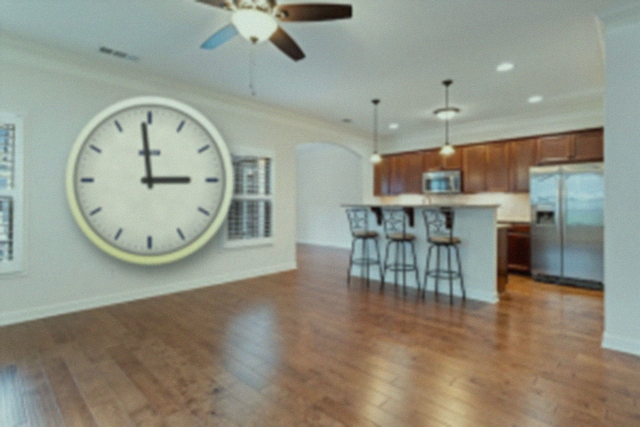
2:59
